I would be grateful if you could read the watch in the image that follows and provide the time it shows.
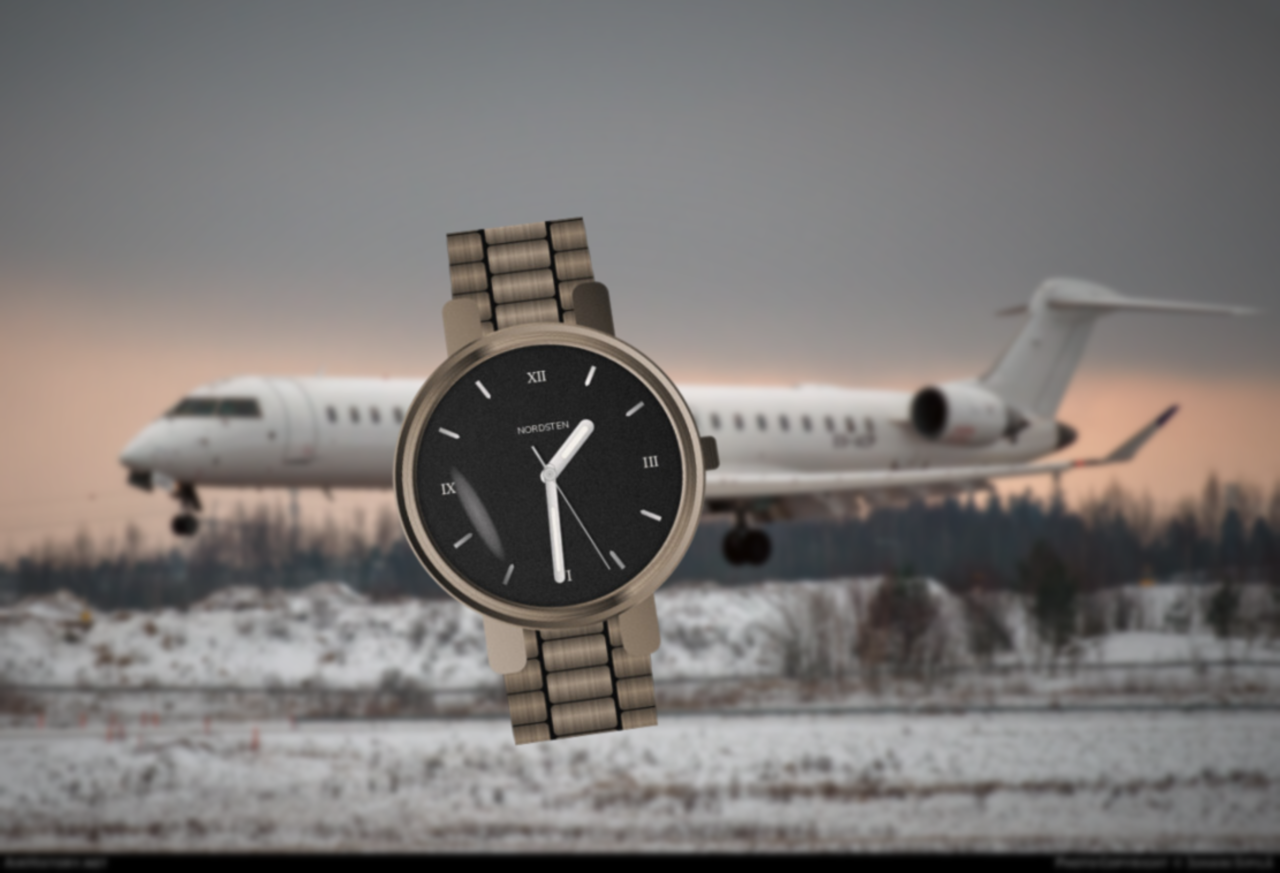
1:30:26
